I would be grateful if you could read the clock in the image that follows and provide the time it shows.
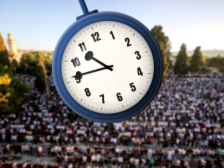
10:46
